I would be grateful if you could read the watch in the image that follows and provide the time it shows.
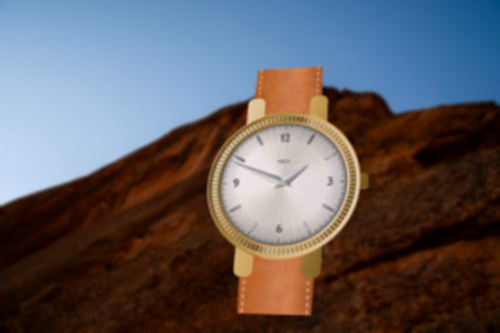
1:49
